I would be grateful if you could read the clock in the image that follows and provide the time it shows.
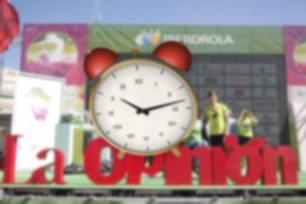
10:13
